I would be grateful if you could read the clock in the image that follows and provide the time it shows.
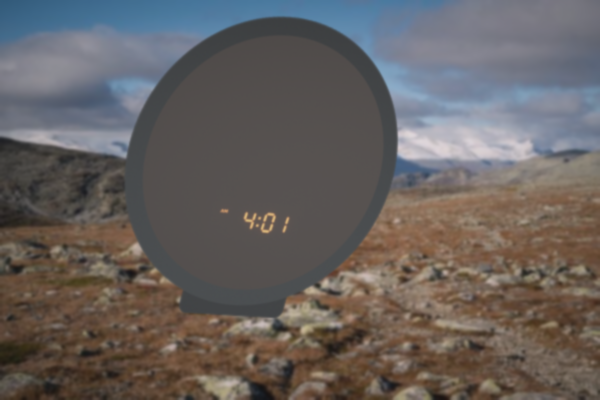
4:01
